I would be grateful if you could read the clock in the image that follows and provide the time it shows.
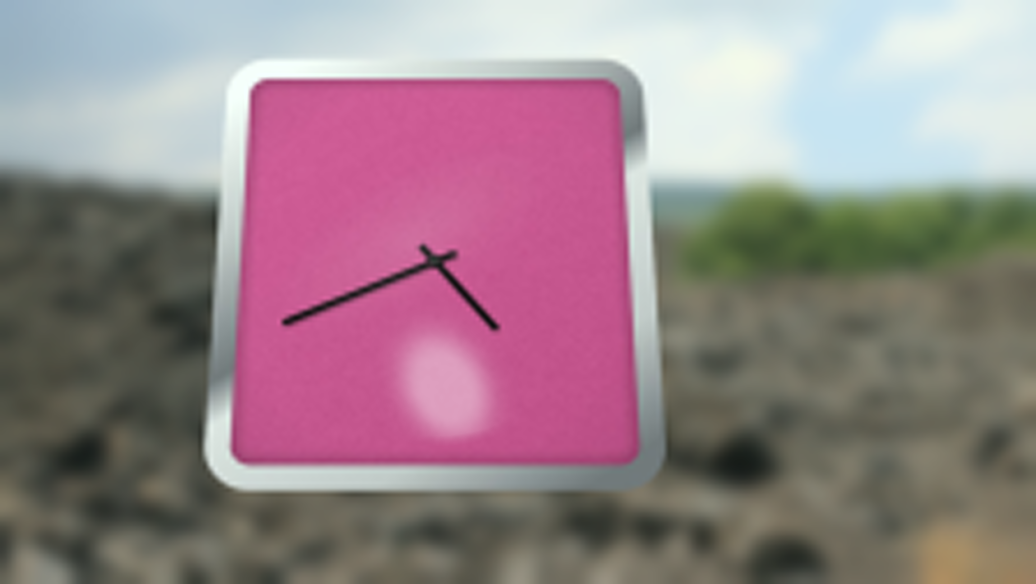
4:41
